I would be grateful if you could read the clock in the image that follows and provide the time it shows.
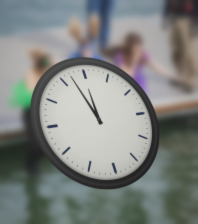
11:57
